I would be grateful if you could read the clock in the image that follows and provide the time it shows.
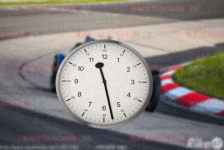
11:28
